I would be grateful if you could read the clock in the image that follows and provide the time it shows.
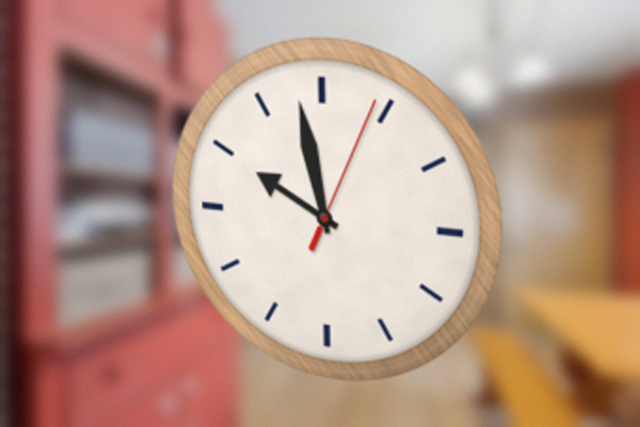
9:58:04
